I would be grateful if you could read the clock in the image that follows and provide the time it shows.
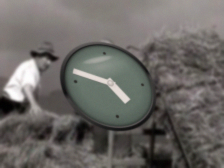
4:48
